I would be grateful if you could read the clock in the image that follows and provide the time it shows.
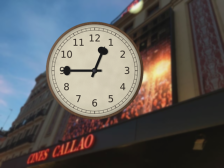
12:45
